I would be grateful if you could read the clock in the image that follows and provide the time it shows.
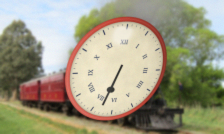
6:33
